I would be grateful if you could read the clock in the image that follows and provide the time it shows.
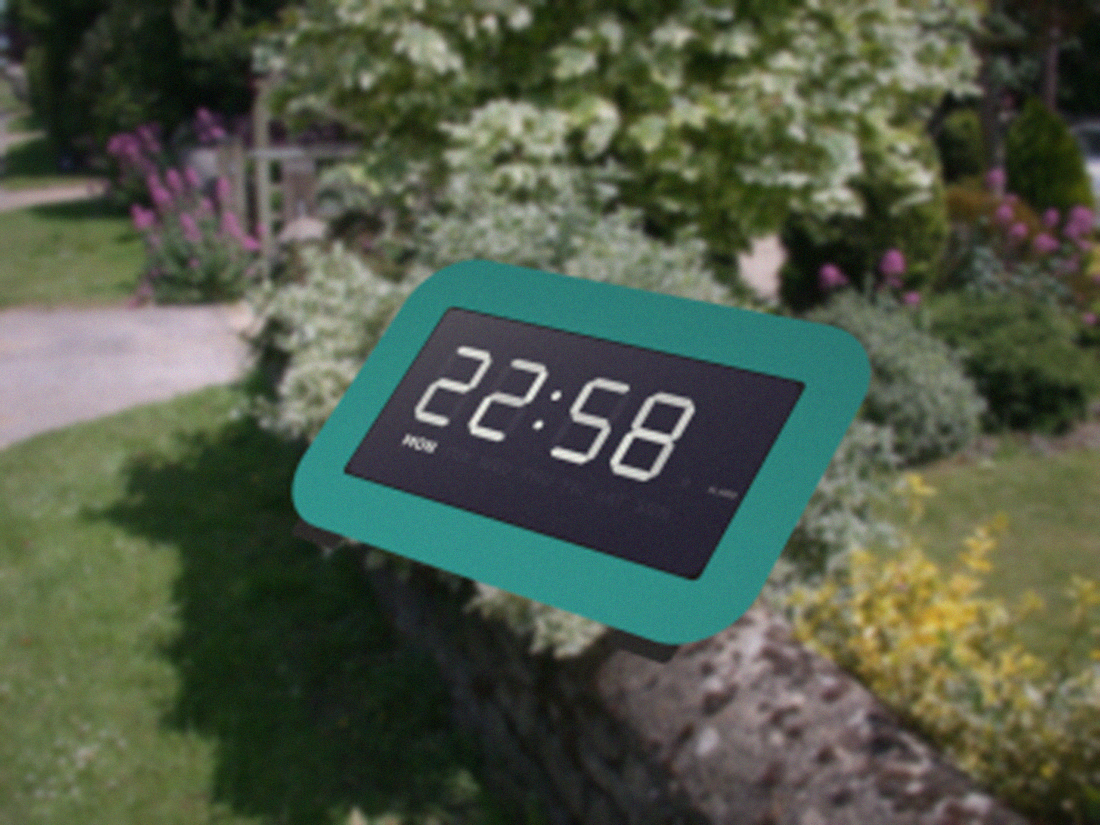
22:58
